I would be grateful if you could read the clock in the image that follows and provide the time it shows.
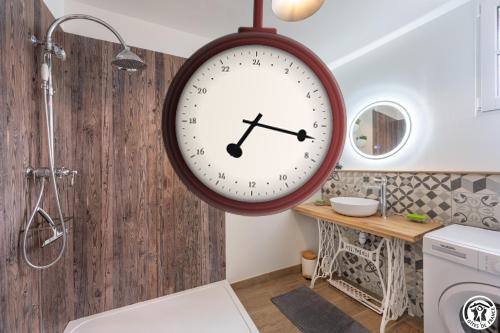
14:17
